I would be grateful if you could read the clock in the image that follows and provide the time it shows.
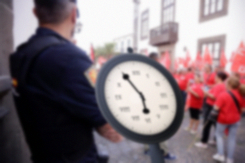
5:55
